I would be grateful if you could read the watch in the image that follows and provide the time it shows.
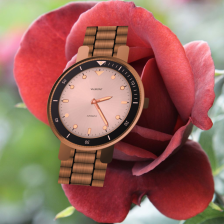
2:24
